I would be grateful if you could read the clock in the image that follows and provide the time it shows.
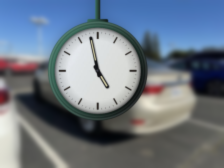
4:58
